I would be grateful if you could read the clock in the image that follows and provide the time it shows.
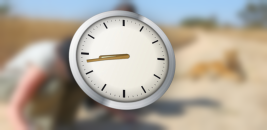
8:43
